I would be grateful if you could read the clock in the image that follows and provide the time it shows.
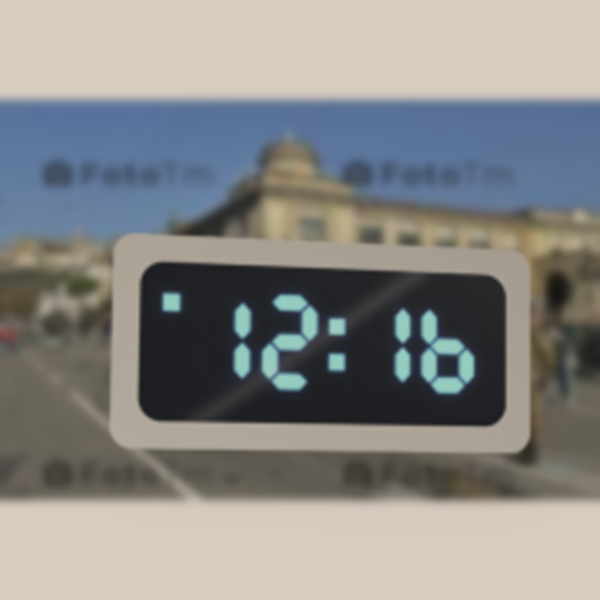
12:16
